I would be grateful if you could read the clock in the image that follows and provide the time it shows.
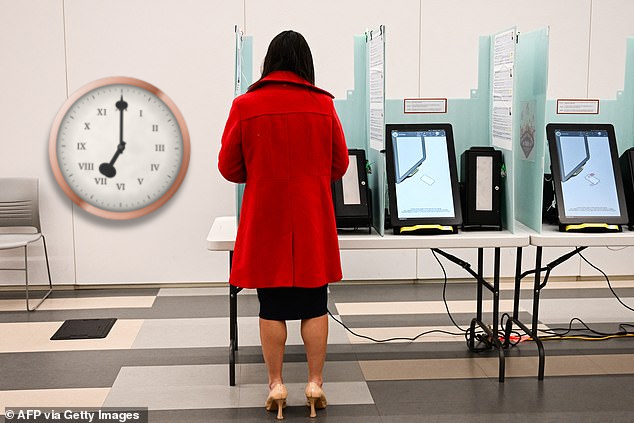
7:00
